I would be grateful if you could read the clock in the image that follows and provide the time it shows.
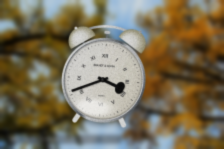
3:41
